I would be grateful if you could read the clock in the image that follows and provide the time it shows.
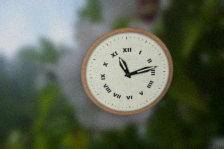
11:13
